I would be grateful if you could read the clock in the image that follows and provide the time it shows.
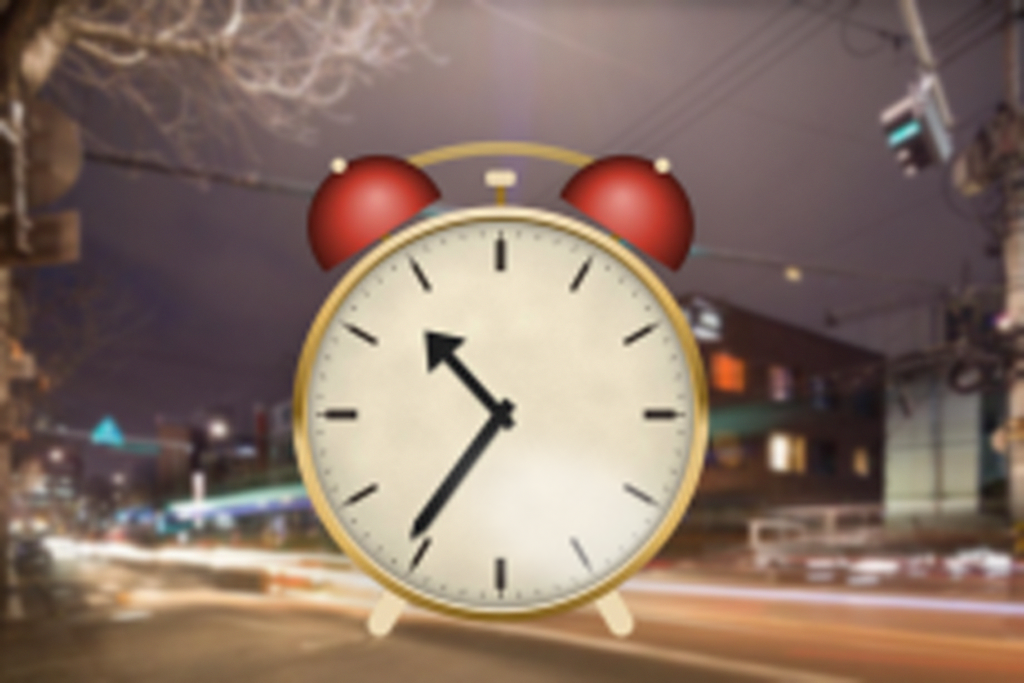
10:36
